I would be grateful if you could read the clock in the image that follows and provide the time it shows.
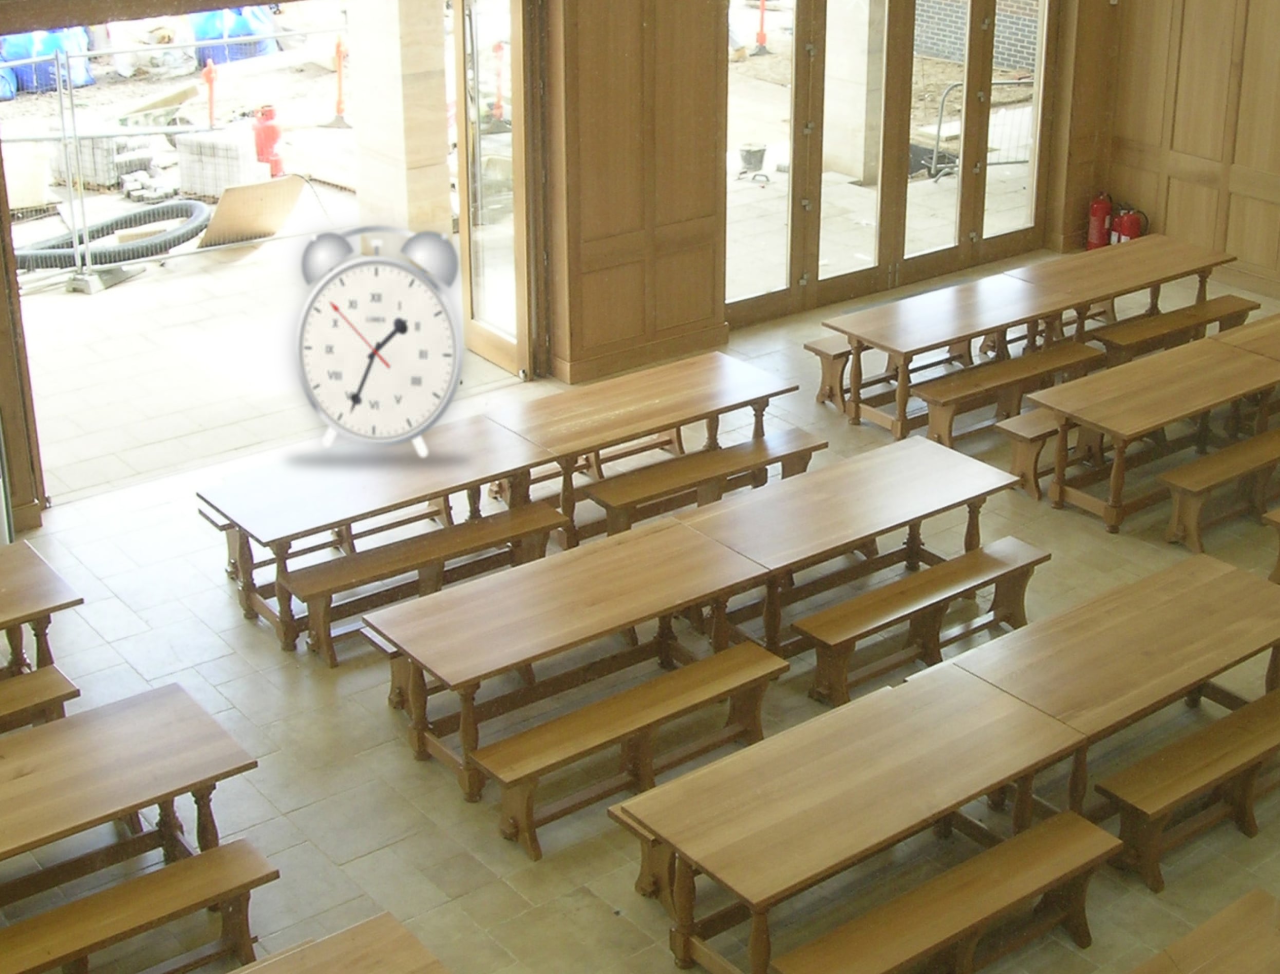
1:33:52
